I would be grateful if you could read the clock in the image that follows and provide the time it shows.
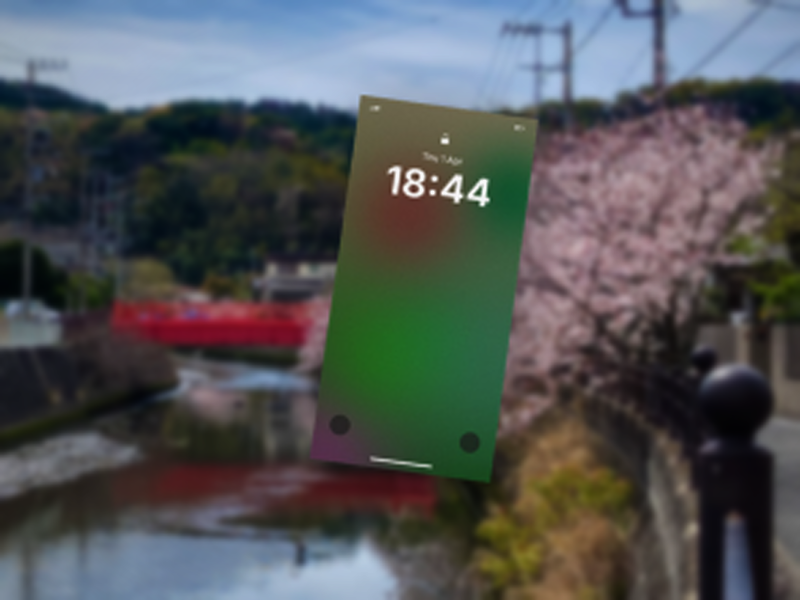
18:44
